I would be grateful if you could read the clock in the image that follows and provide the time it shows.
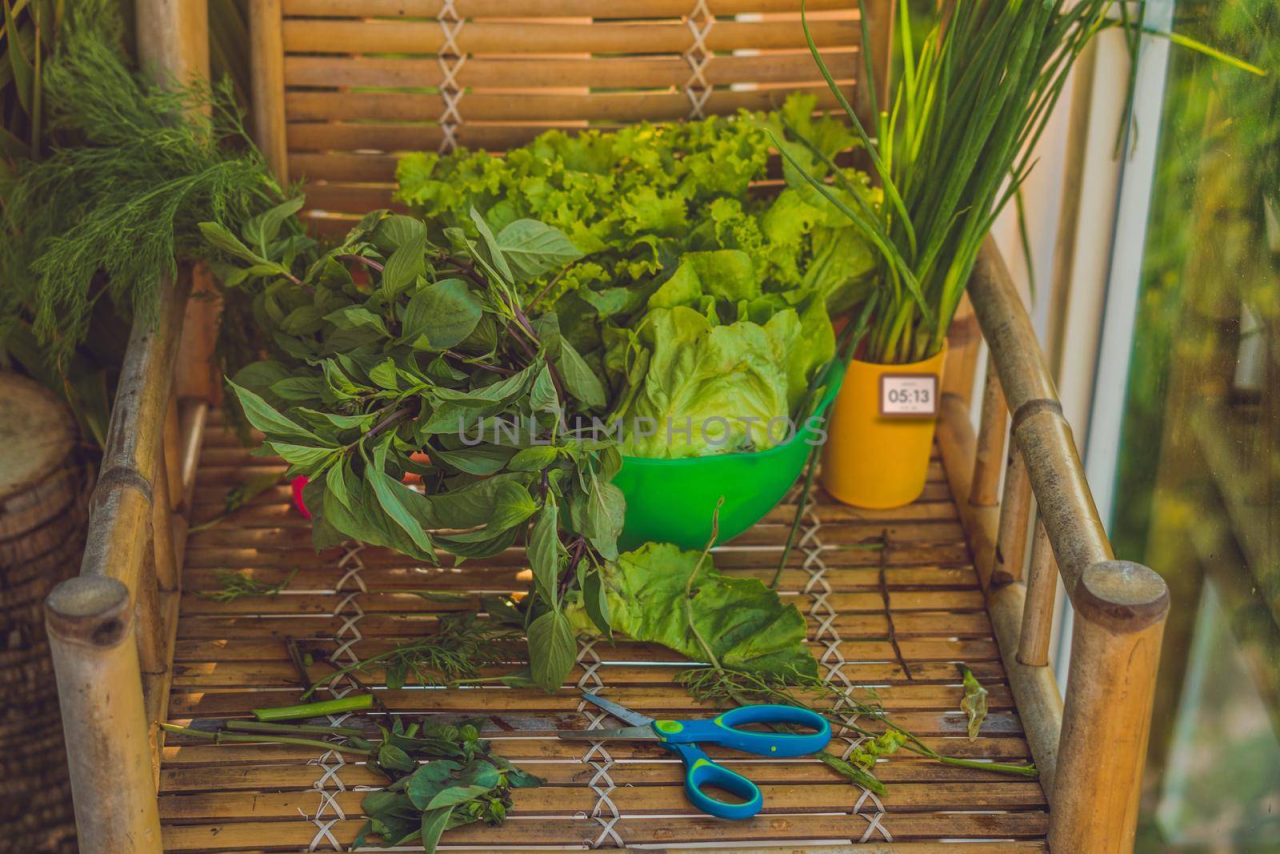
5:13
